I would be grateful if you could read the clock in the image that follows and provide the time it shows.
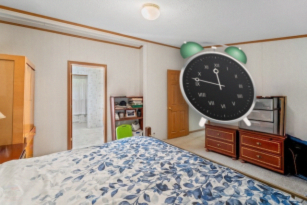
11:47
